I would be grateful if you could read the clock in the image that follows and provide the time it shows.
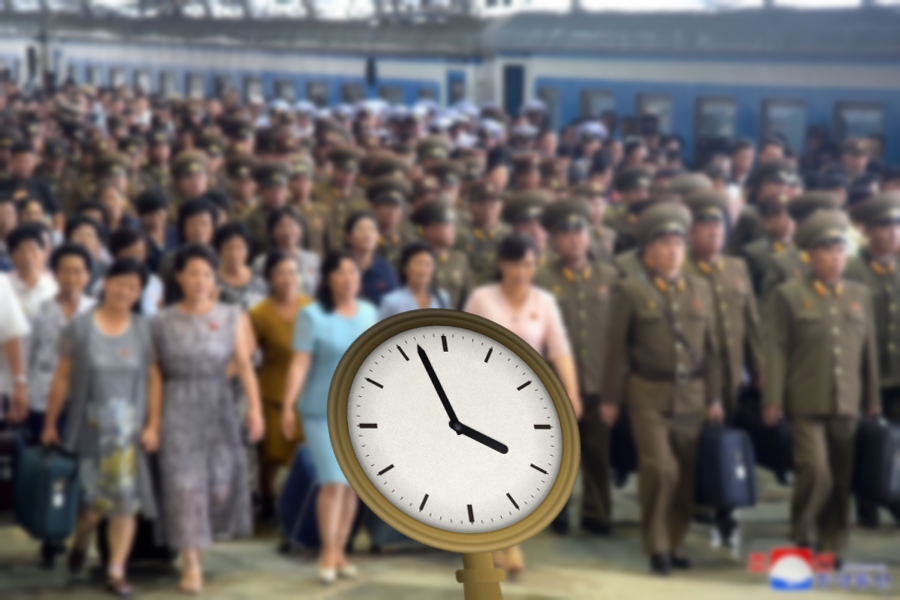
3:57
